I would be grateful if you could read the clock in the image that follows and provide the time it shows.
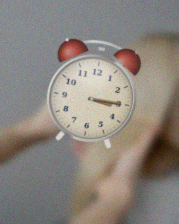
3:15
